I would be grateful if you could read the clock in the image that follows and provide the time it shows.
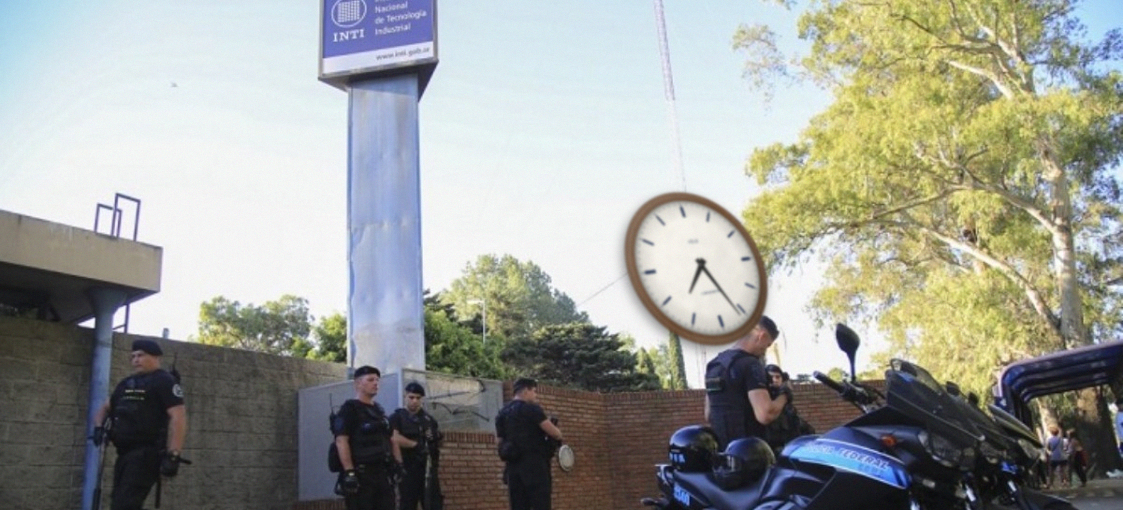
7:26
